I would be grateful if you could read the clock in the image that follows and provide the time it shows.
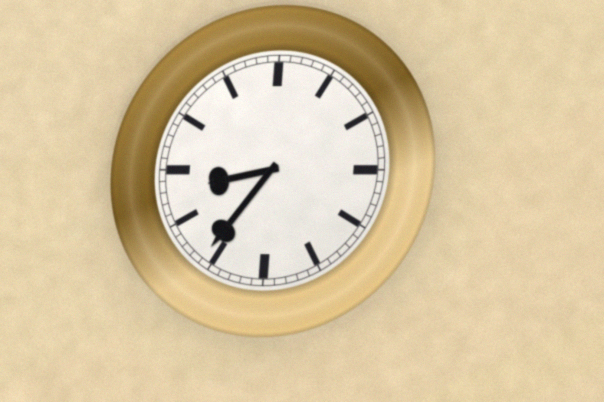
8:36
